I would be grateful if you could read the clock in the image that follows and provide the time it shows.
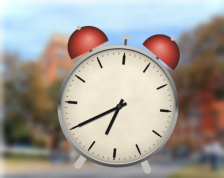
6:40
